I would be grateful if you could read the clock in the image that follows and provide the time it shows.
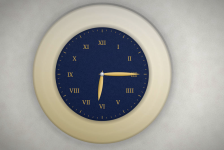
6:15
